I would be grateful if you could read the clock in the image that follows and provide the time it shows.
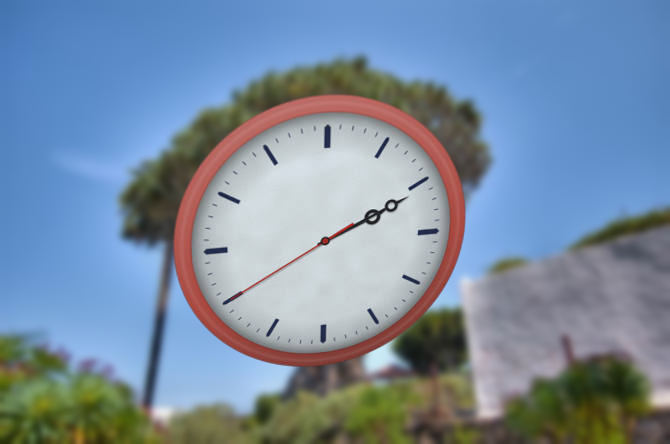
2:10:40
